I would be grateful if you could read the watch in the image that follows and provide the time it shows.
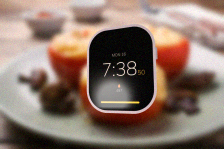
7:38
